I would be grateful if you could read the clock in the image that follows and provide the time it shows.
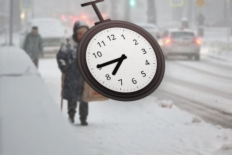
7:45
